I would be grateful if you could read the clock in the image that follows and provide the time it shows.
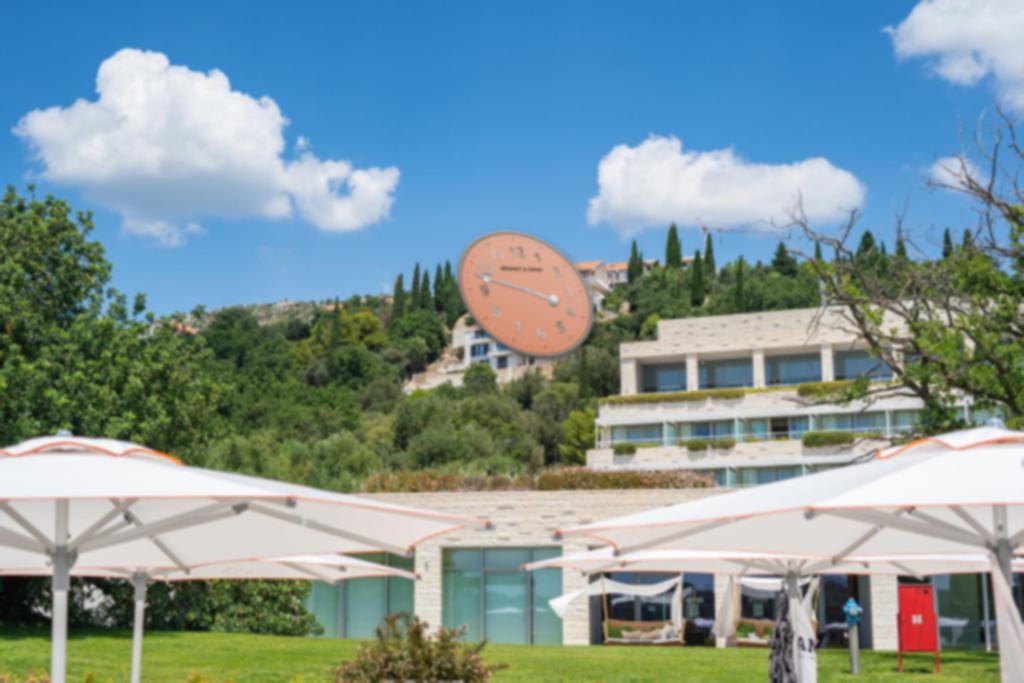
3:48
